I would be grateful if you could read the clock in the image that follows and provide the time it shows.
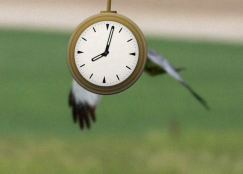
8:02
